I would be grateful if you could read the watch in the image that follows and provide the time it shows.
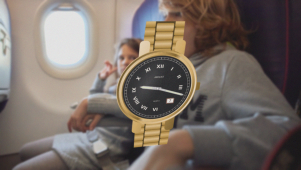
9:18
